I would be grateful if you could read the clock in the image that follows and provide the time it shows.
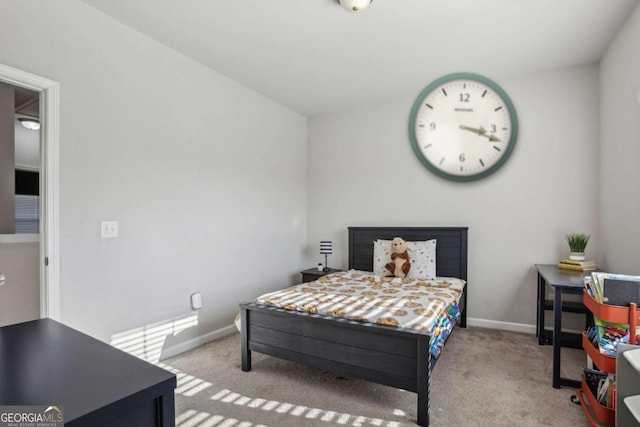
3:18
